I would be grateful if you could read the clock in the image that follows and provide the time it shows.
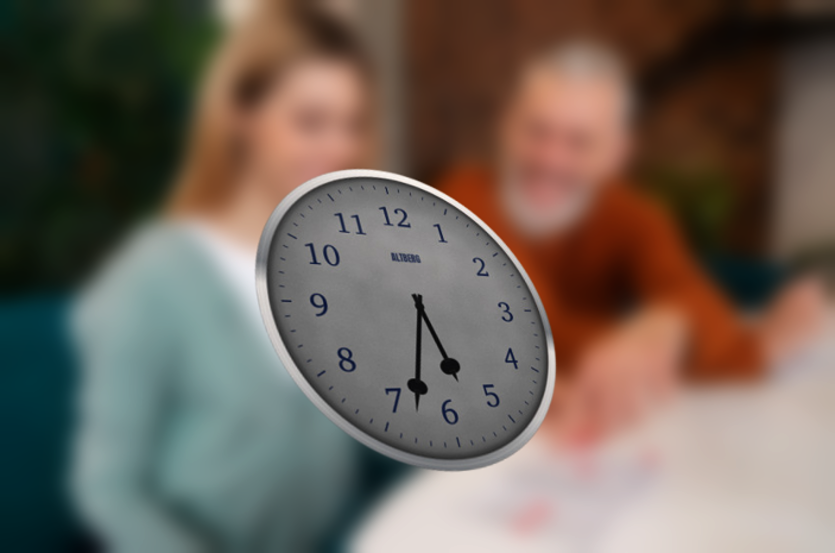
5:33
